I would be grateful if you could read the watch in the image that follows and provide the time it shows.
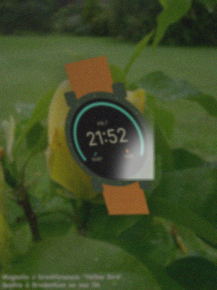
21:52
